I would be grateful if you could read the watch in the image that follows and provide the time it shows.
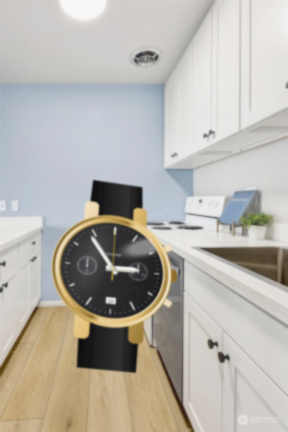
2:54
